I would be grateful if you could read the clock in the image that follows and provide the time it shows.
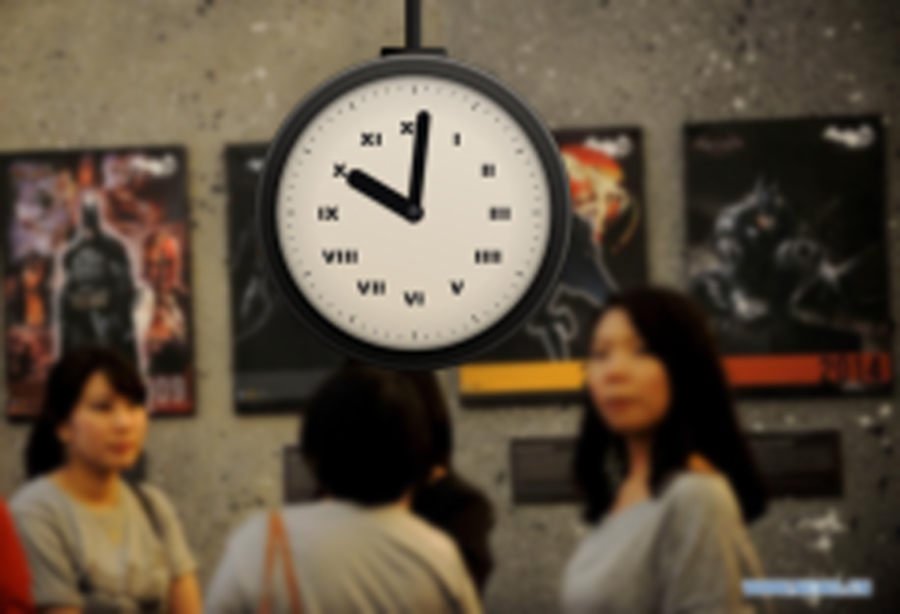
10:01
